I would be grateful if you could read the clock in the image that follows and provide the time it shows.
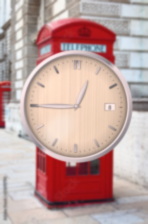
12:45
